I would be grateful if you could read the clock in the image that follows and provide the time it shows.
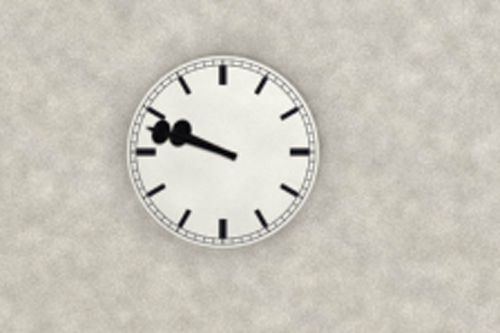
9:48
